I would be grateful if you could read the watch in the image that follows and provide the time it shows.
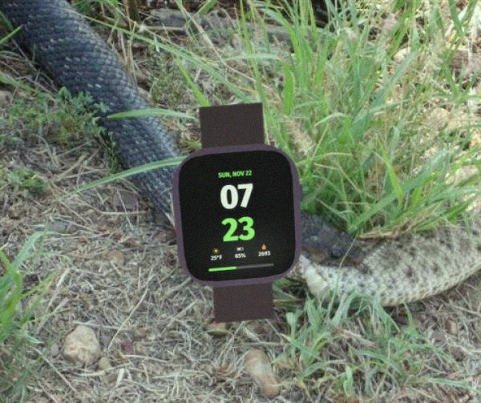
7:23
